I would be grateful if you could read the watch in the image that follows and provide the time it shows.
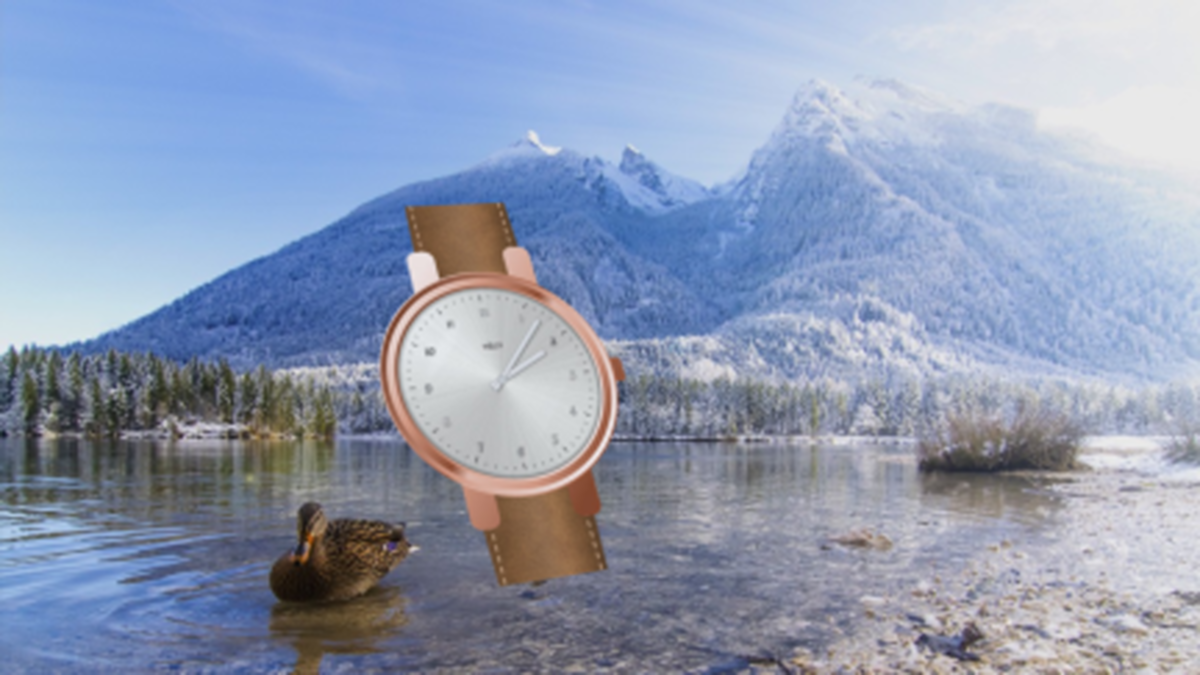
2:07
